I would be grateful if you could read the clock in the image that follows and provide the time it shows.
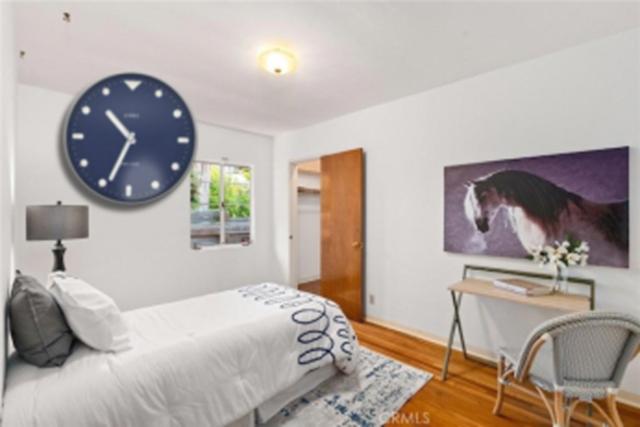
10:34
